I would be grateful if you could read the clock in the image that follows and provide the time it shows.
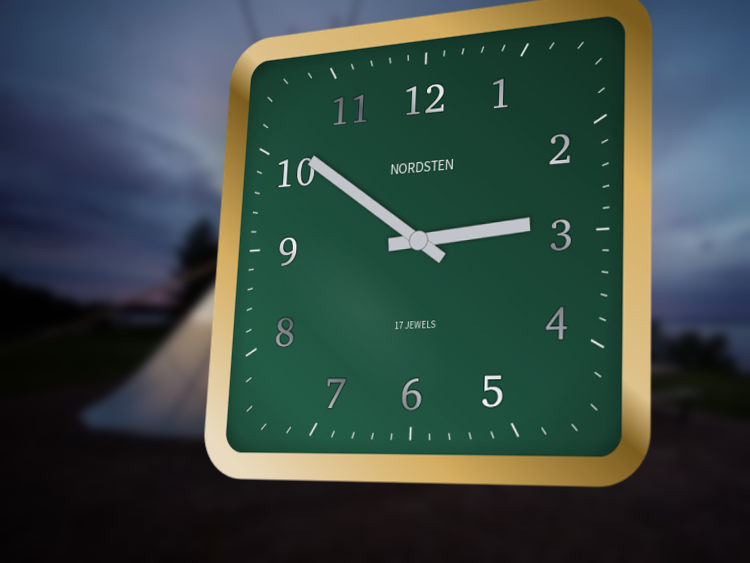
2:51
